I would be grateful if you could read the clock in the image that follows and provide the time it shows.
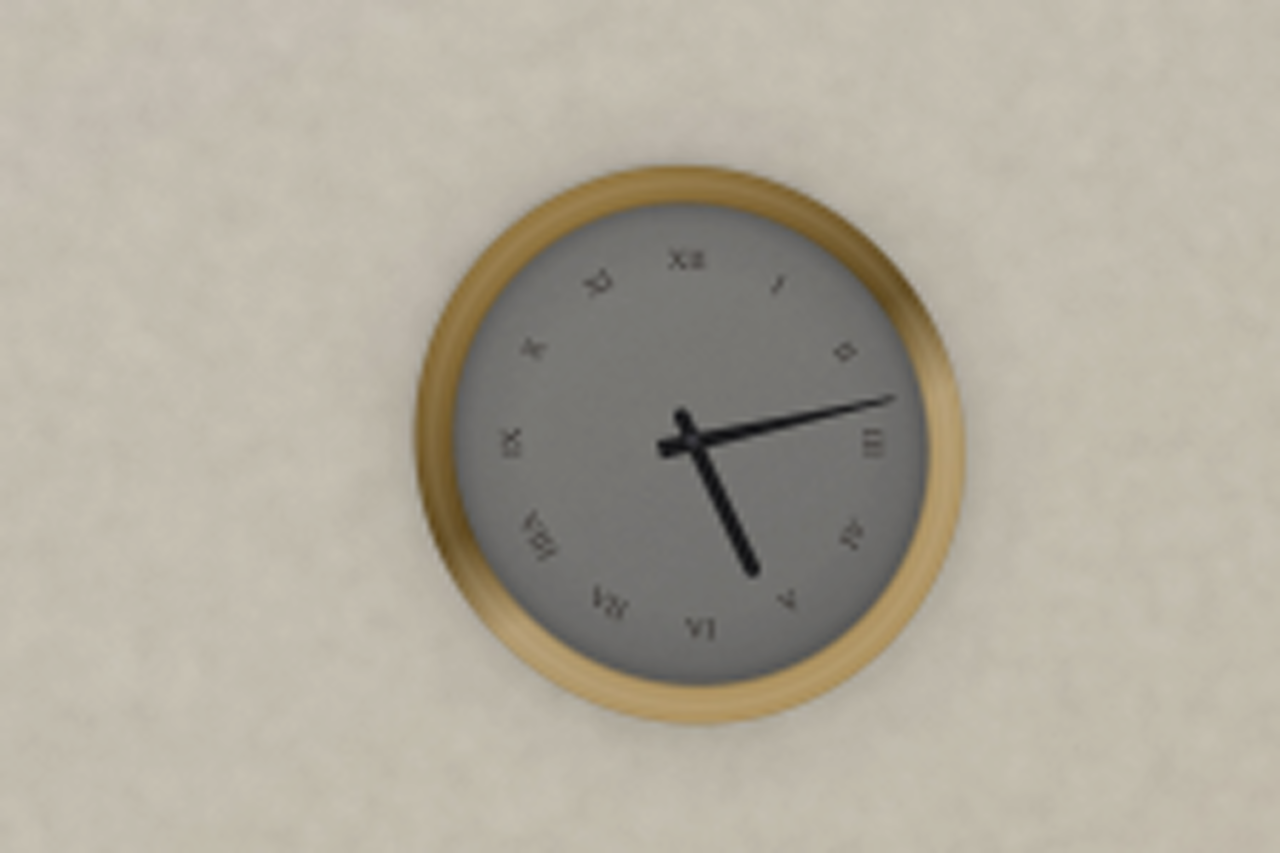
5:13
